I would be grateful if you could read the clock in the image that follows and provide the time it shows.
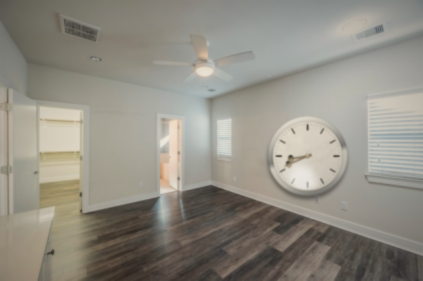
8:41
